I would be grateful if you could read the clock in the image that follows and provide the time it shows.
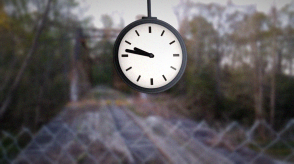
9:47
